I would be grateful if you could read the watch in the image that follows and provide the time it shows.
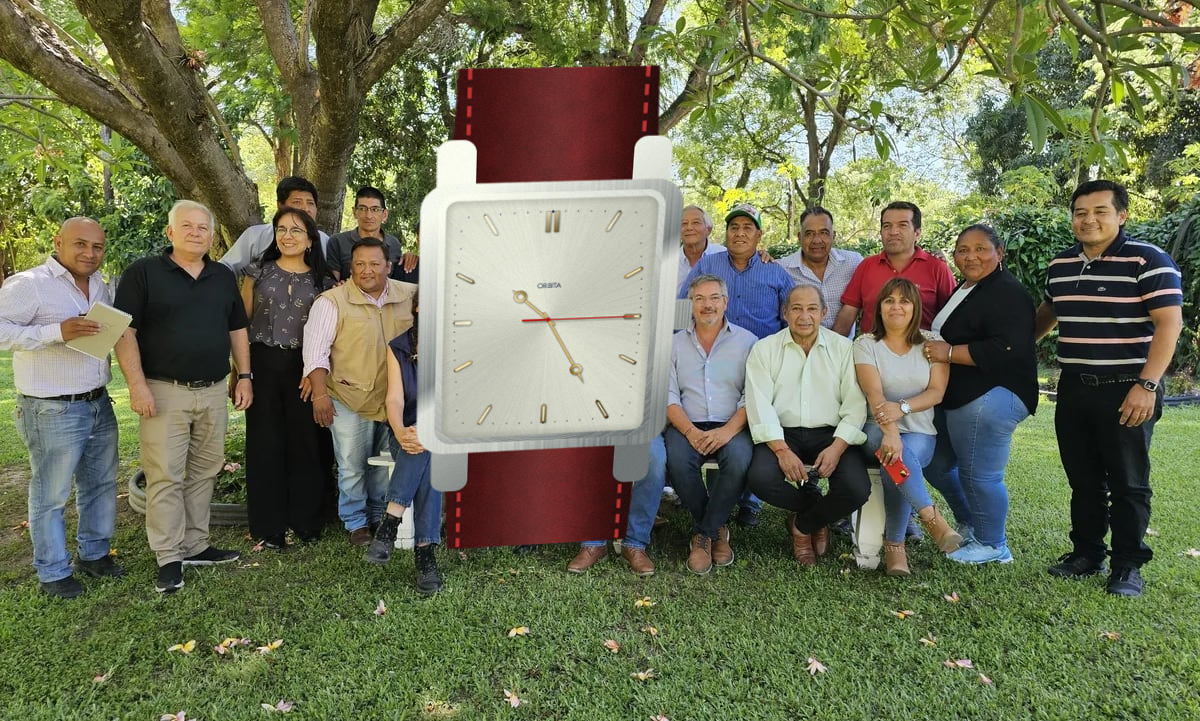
10:25:15
